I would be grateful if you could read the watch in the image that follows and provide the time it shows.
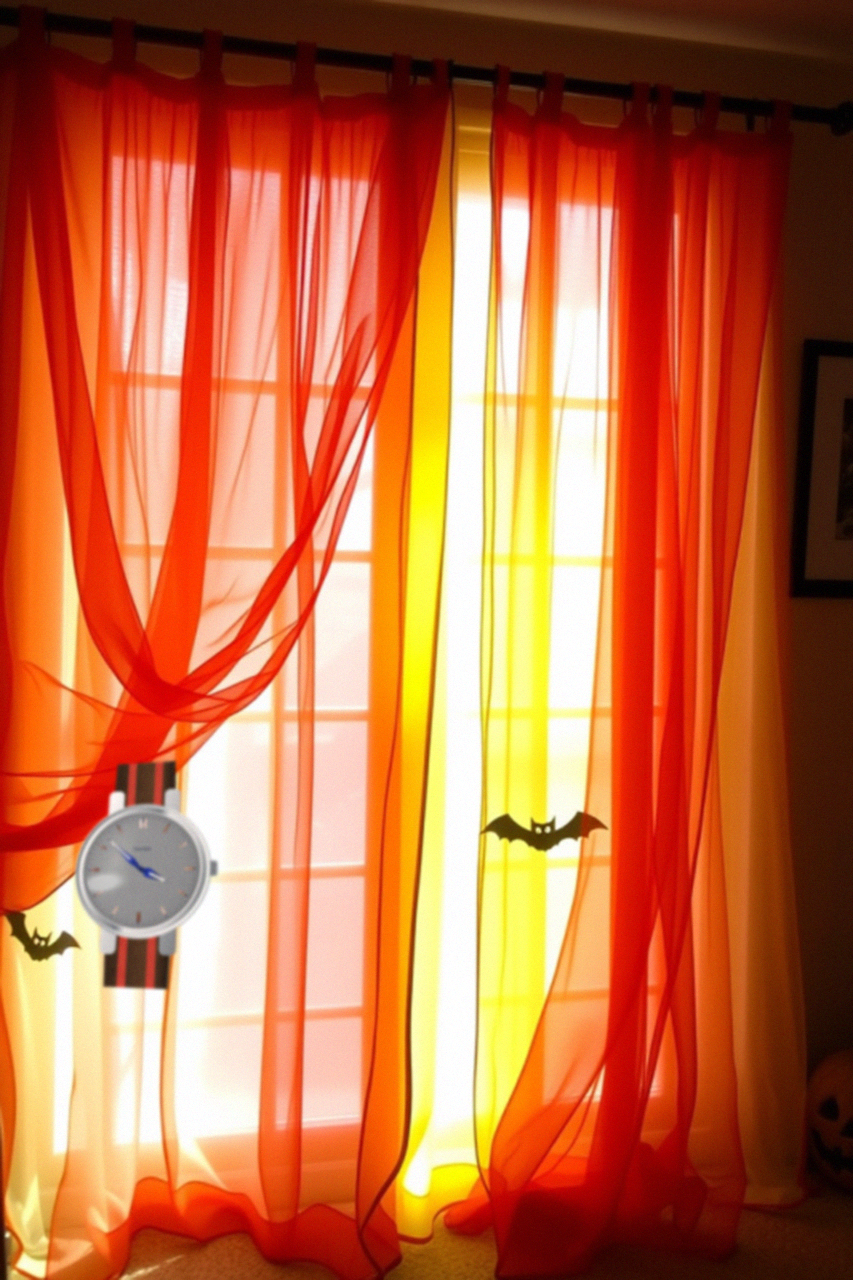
3:52
